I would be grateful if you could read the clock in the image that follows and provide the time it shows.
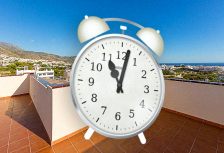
11:02
